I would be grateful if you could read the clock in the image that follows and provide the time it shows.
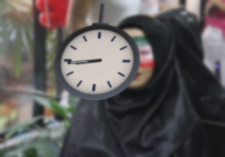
8:44
